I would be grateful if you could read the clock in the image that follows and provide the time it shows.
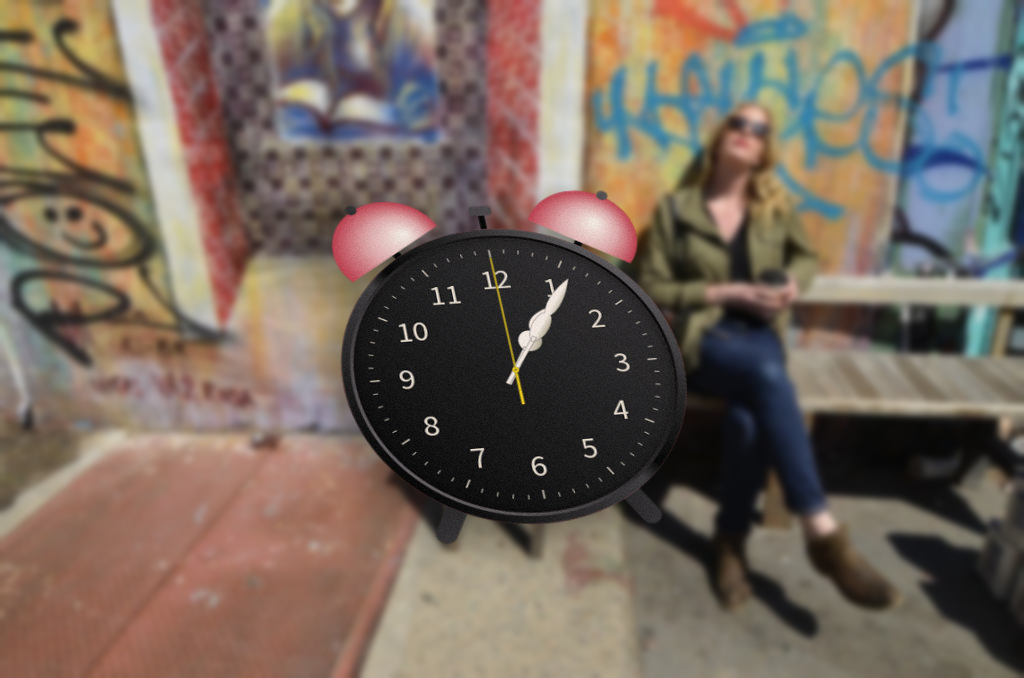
1:06:00
